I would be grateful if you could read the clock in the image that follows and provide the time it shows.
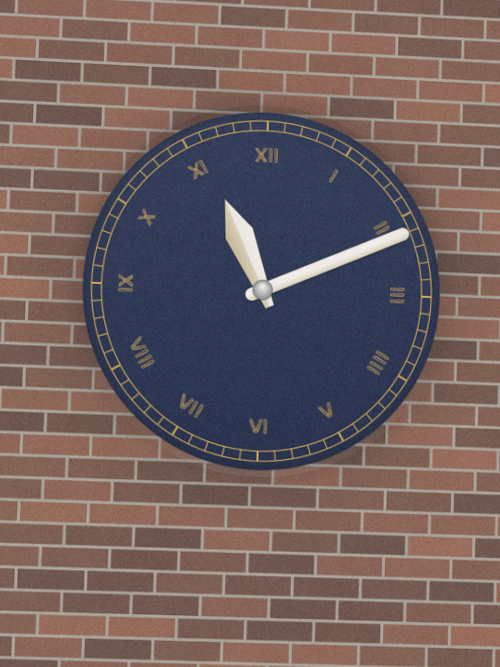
11:11
